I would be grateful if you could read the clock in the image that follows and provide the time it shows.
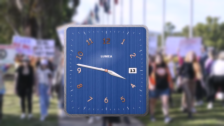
3:47
